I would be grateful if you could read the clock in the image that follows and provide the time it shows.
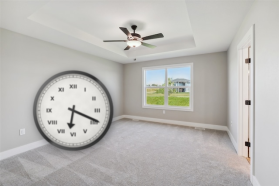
6:19
